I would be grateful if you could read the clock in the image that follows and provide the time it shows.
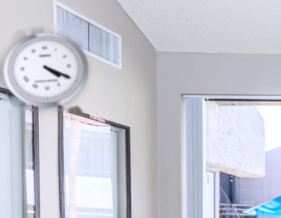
4:20
